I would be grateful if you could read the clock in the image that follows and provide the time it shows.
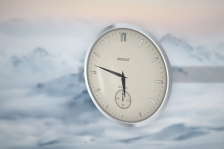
5:47
